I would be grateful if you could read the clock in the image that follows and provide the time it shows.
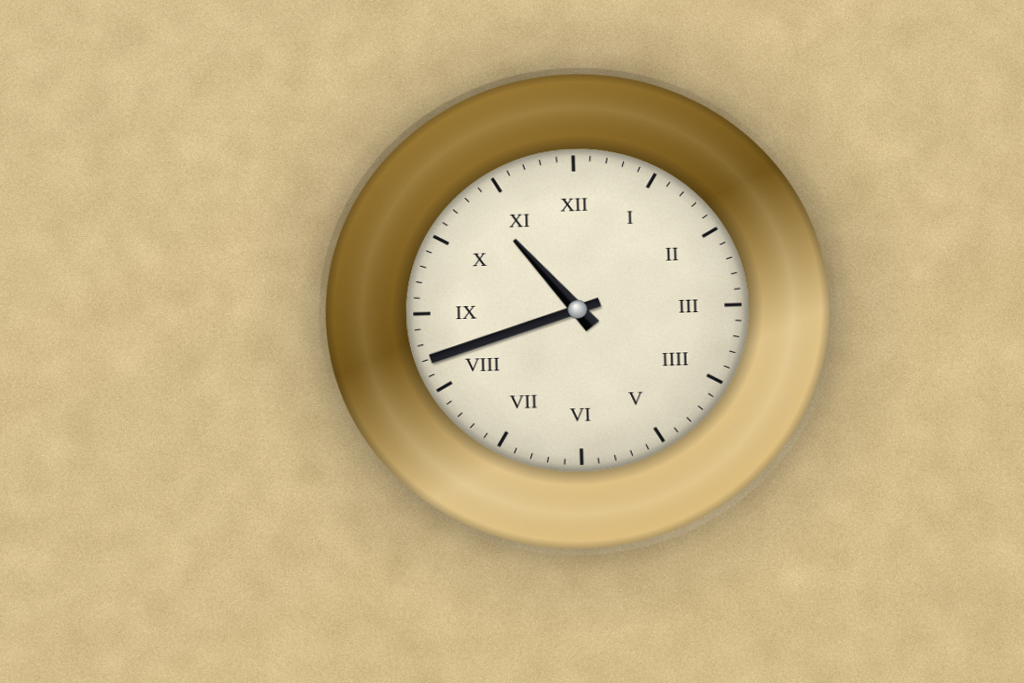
10:42
